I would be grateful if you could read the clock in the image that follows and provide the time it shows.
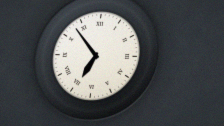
6:53
